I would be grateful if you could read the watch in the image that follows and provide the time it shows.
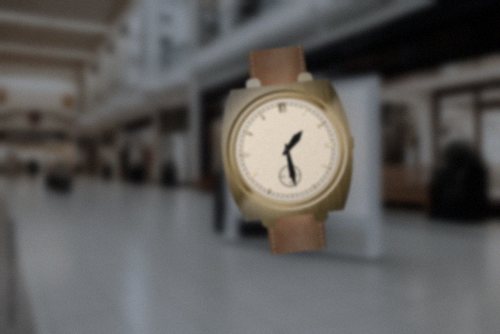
1:29
